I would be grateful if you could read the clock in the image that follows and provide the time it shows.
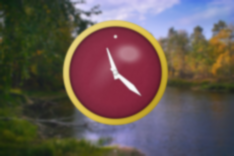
11:22
